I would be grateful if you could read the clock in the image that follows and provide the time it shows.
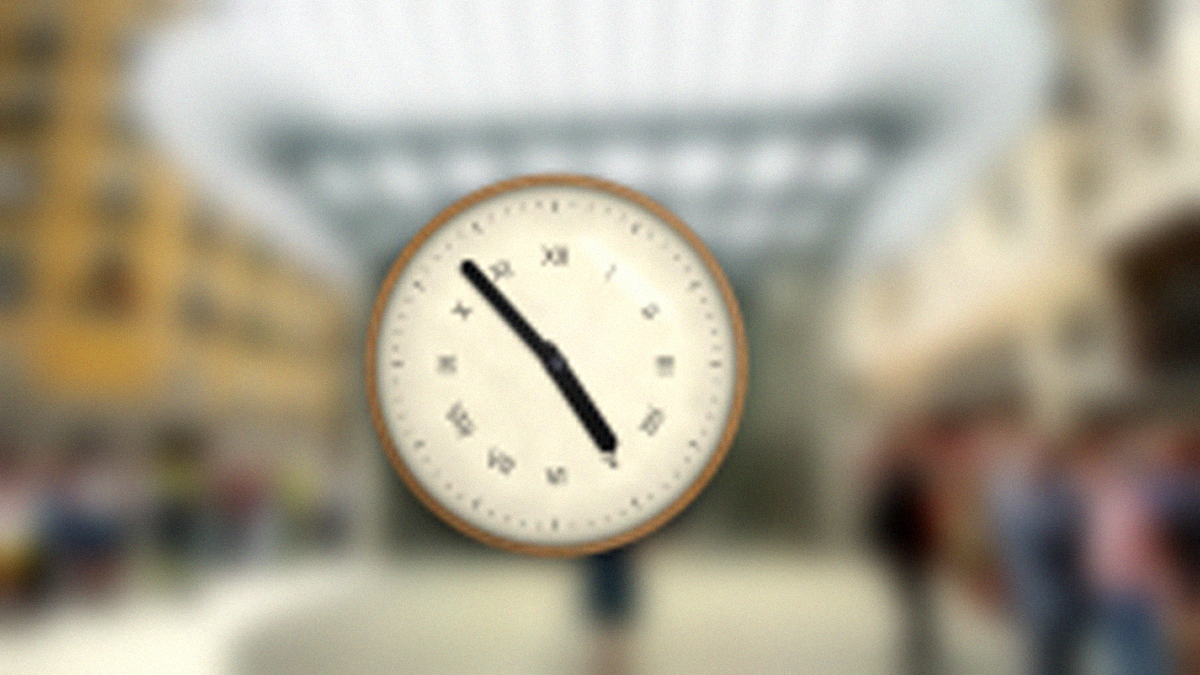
4:53
